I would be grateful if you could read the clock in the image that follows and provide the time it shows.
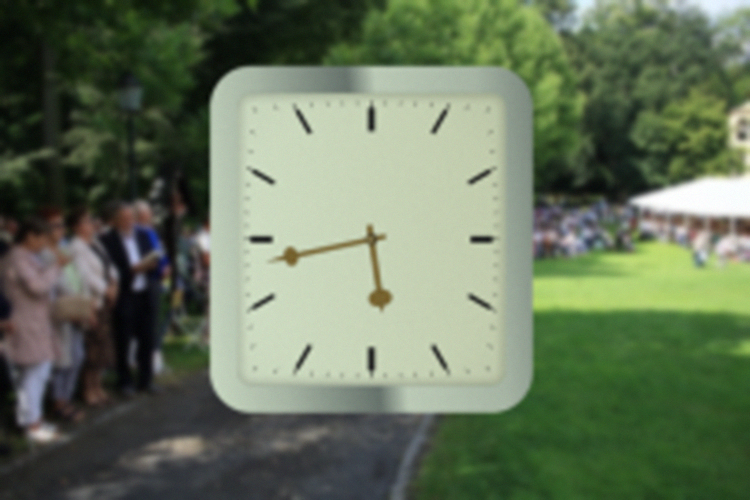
5:43
